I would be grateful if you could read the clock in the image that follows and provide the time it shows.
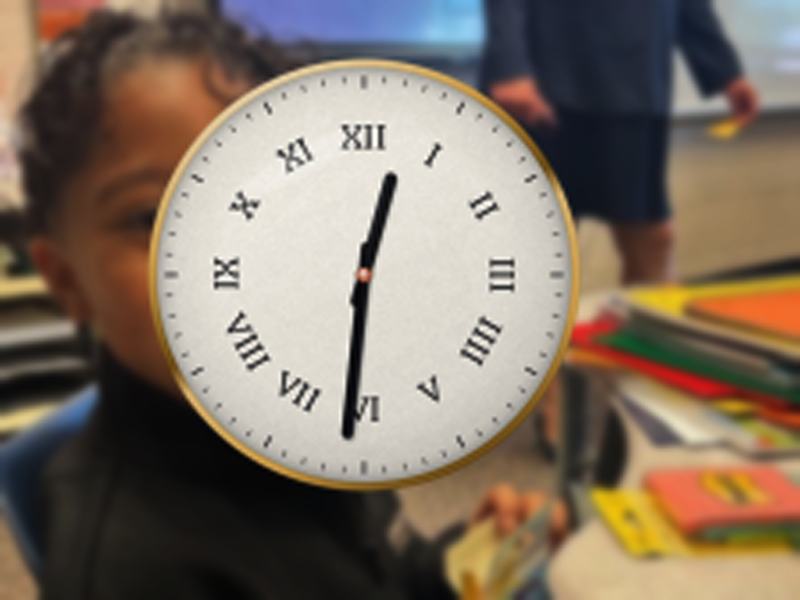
12:31
